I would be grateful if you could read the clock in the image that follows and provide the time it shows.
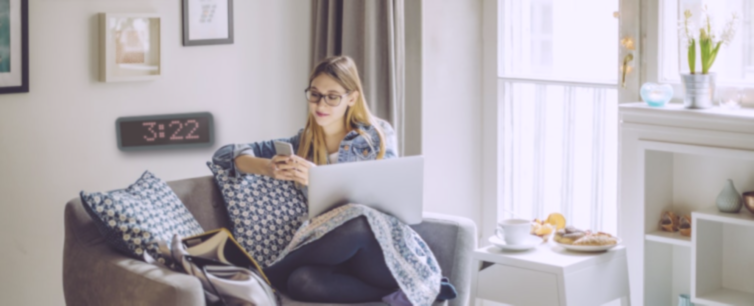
3:22
